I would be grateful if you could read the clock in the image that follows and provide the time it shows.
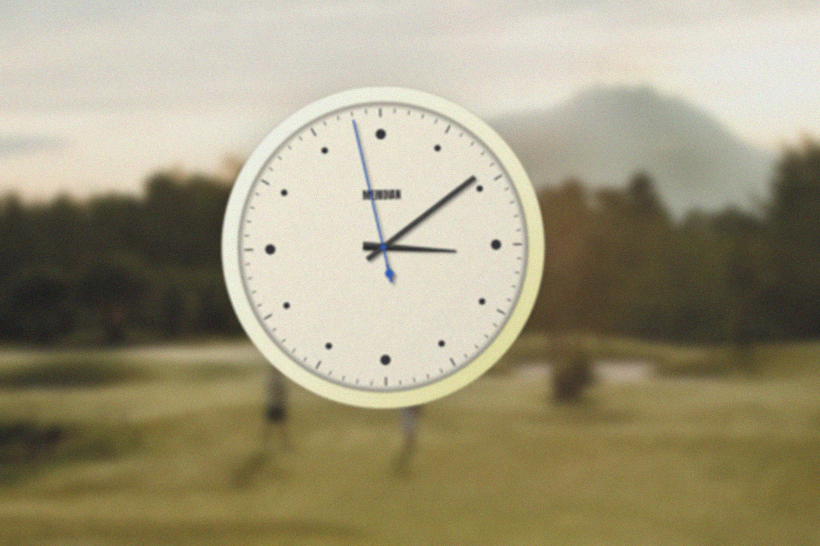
3:08:58
